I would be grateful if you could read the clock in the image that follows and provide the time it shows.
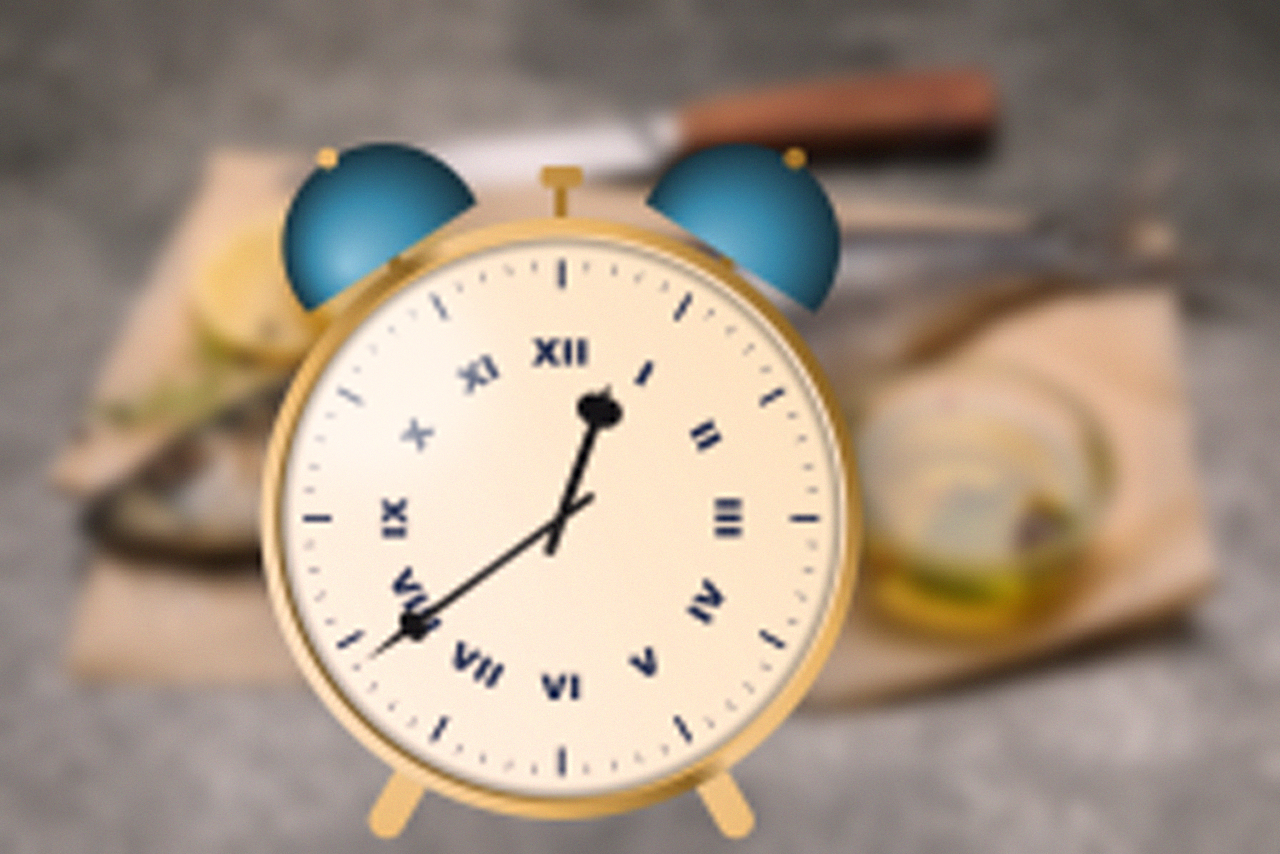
12:39
